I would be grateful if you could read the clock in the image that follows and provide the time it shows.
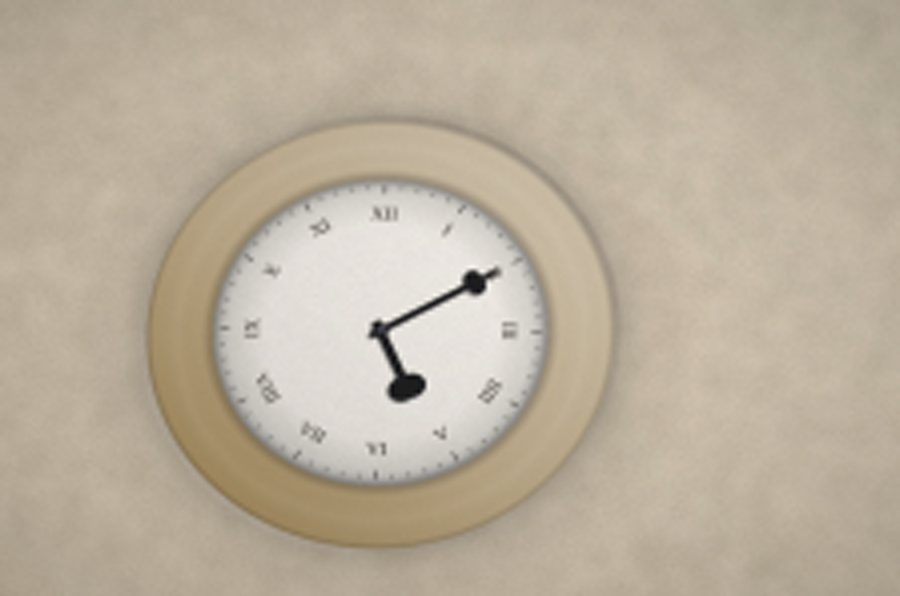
5:10
